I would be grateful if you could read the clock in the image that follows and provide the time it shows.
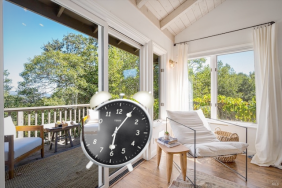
6:05
